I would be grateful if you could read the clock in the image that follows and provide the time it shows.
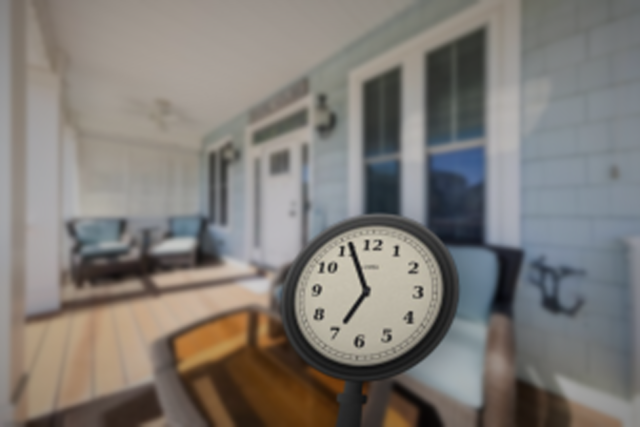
6:56
